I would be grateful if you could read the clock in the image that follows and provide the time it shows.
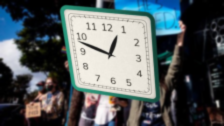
12:48
